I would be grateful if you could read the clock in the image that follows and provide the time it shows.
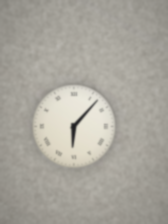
6:07
